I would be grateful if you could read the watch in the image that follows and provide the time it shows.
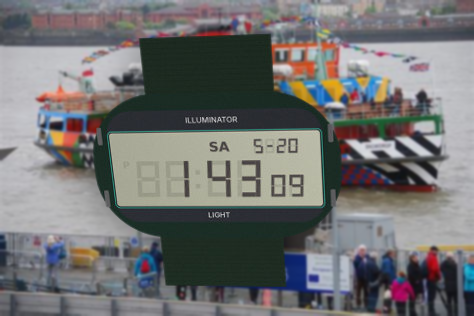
1:43:09
